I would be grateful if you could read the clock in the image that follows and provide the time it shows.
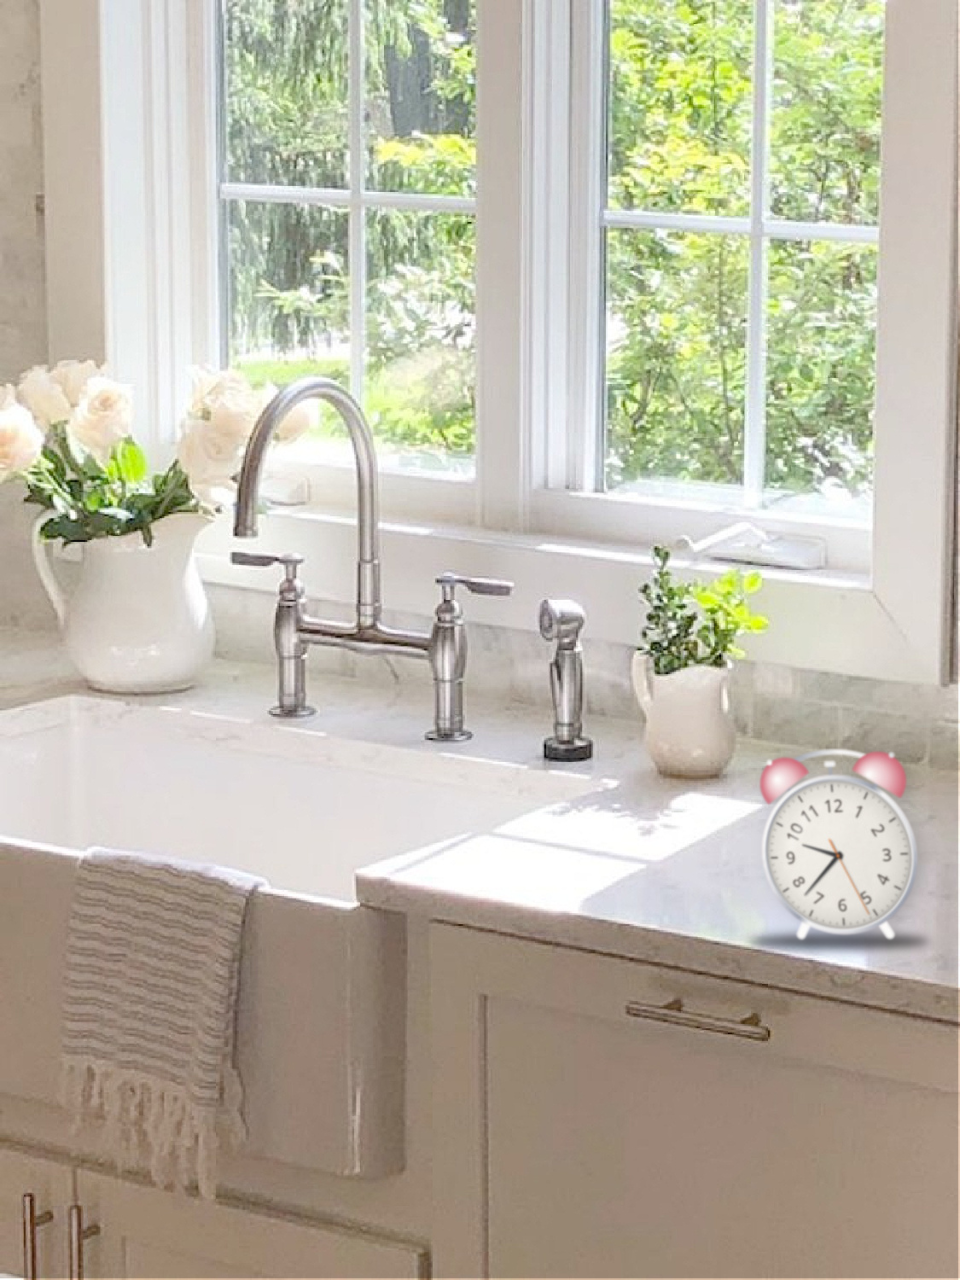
9:37:26
